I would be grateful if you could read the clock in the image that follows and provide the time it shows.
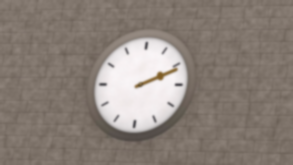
2:11
